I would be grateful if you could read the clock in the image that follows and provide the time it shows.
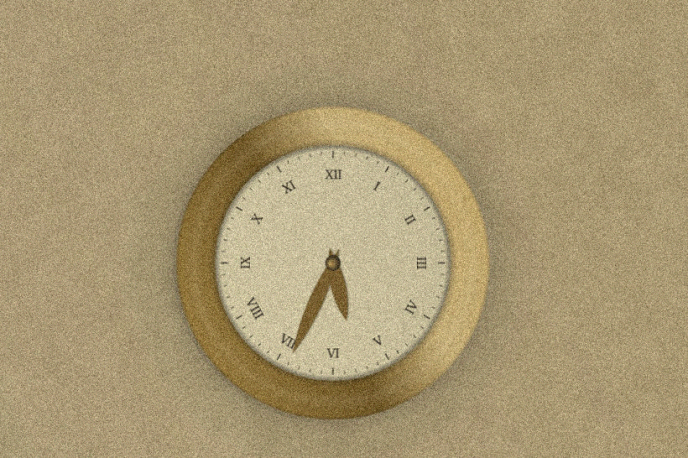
5:34
